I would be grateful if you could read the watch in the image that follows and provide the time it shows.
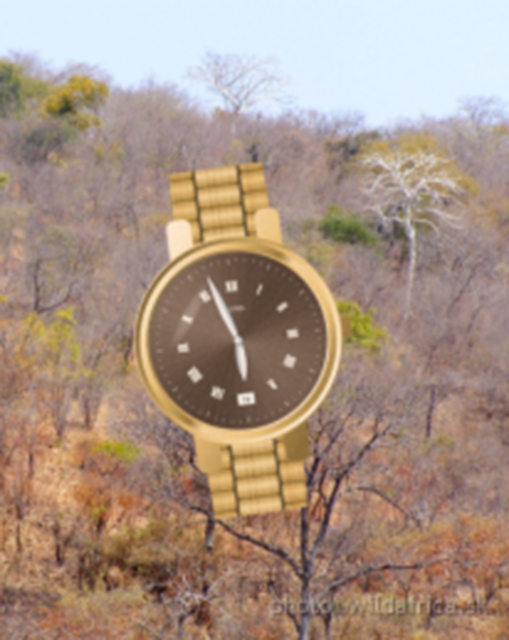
5:57
